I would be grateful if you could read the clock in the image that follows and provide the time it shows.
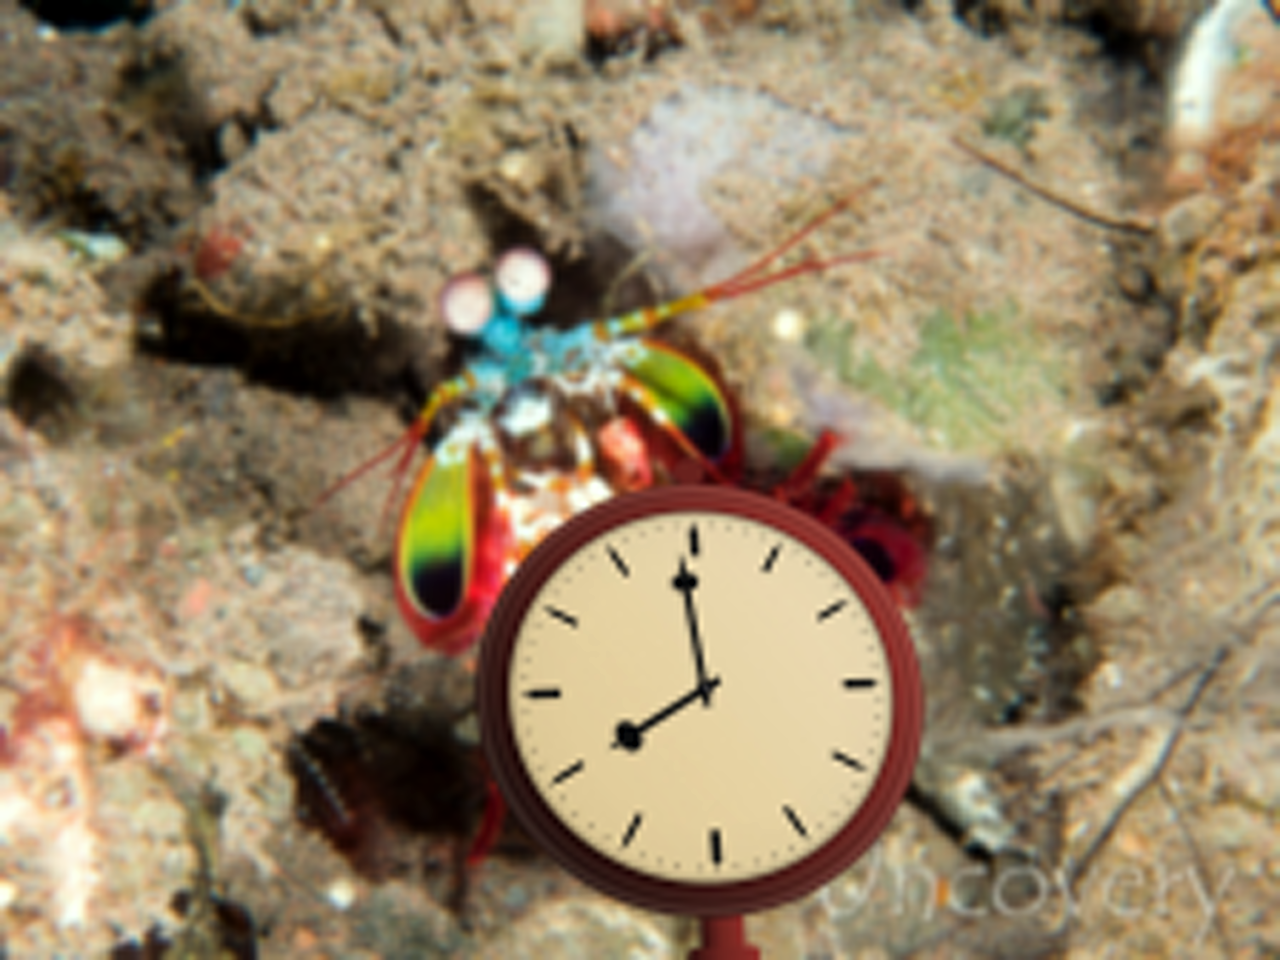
7:59
